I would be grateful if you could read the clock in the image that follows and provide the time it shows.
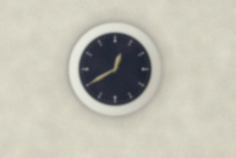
12:40
